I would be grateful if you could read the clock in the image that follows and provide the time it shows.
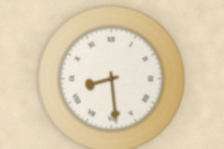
8:29
